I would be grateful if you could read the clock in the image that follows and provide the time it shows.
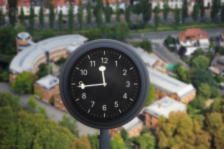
11:44
